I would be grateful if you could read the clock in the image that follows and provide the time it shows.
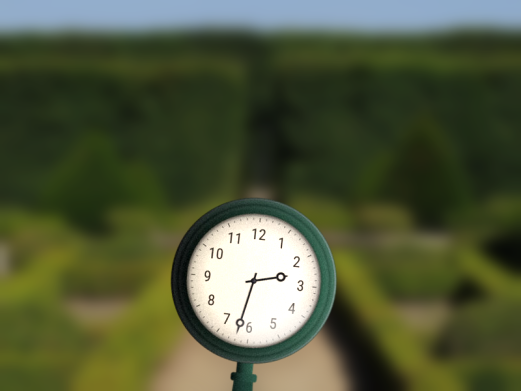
2:32
